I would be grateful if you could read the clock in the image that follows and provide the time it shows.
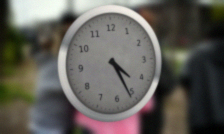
4:26
